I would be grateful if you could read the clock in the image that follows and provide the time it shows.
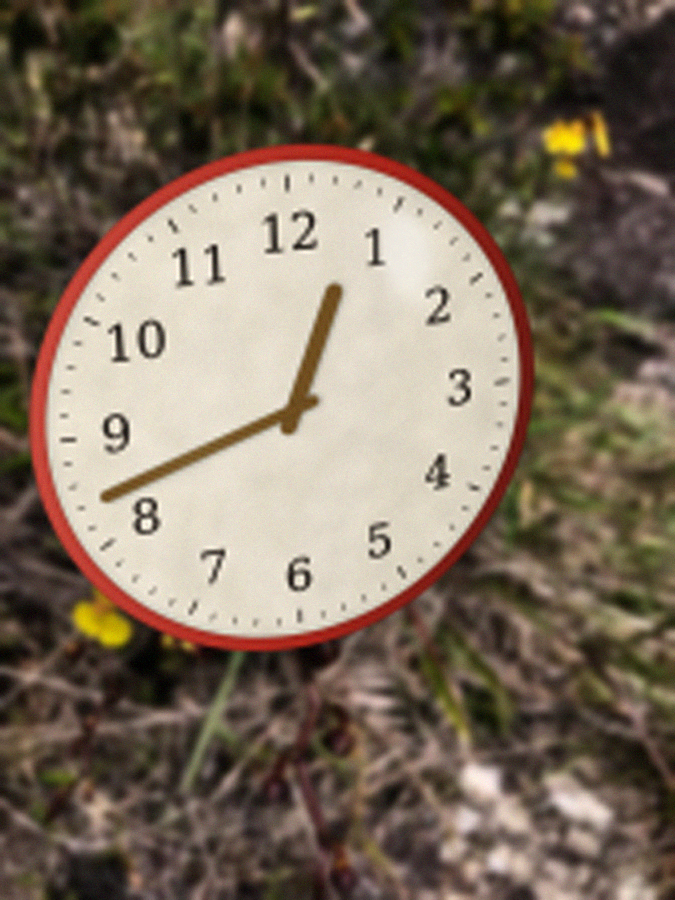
12:42
